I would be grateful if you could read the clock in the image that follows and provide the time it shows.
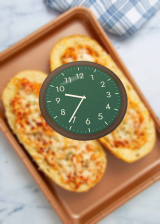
9:36
